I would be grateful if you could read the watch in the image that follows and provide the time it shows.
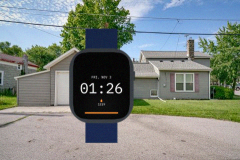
1:26
